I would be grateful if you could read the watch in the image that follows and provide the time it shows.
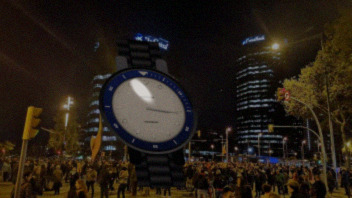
3:16
